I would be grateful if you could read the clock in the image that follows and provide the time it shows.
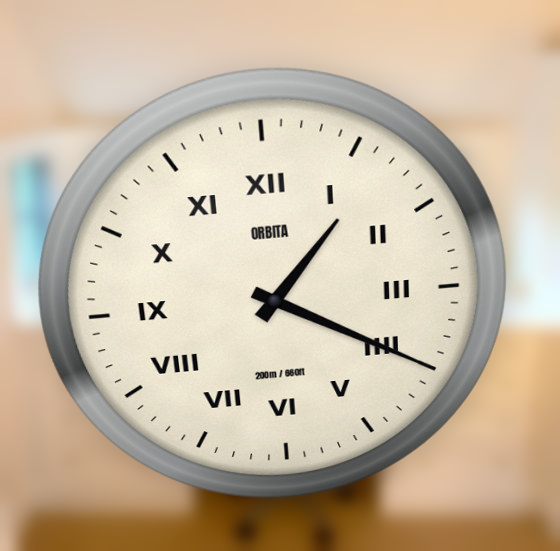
1:20
